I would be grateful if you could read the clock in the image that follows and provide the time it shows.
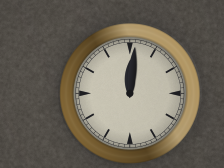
12:01
